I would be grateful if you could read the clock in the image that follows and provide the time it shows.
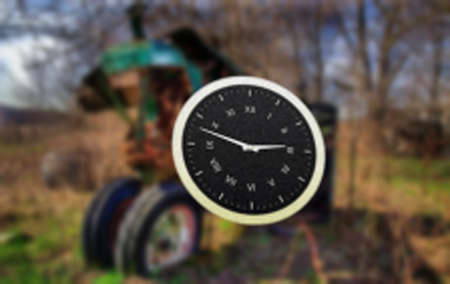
2:48
